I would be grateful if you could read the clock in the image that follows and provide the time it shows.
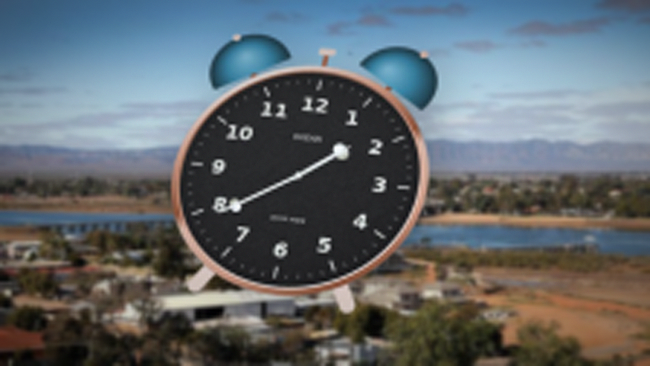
1:39
